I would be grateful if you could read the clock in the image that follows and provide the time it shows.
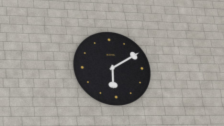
6:10
